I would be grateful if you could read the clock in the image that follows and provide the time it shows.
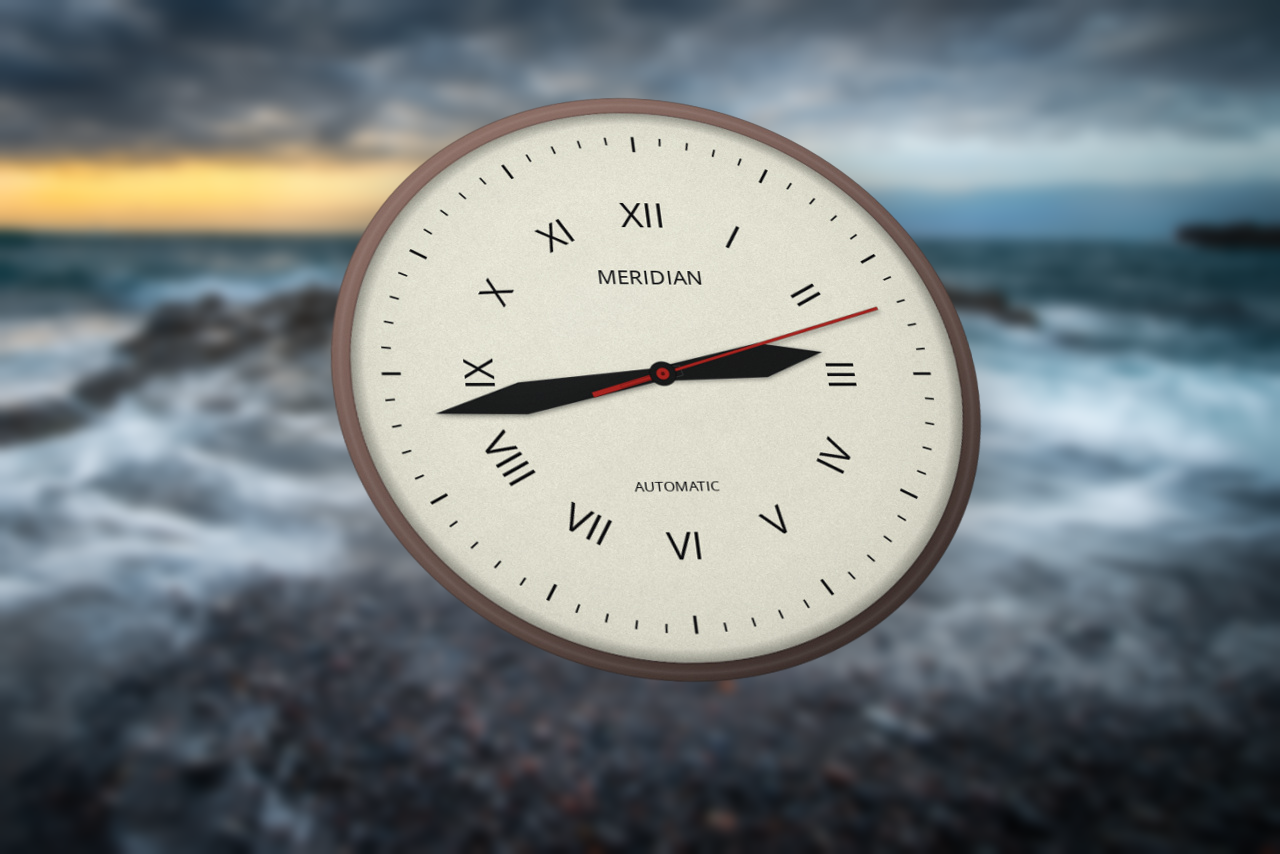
2:43:12
